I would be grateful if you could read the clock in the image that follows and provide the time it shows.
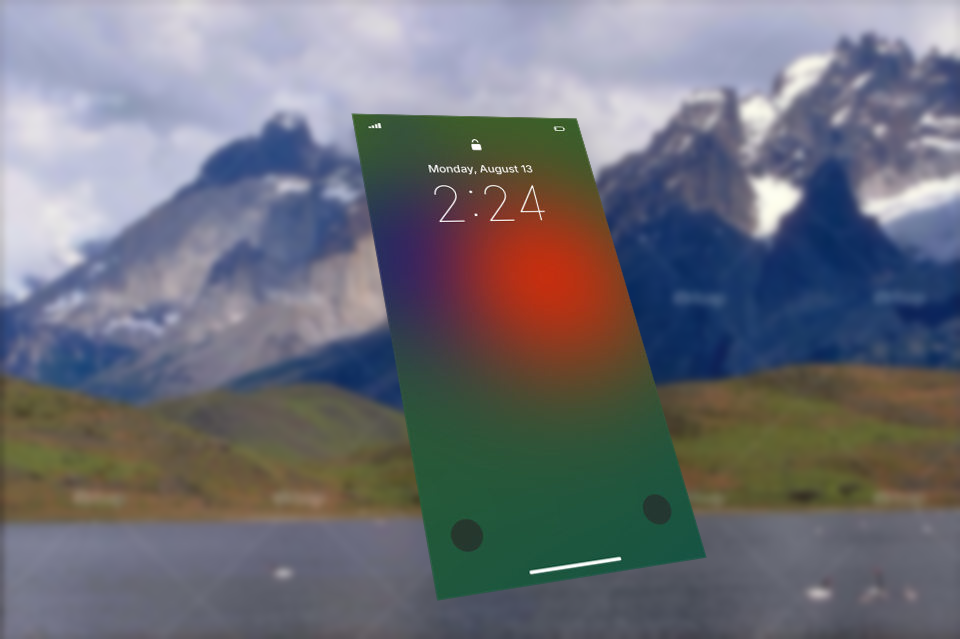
2:24
